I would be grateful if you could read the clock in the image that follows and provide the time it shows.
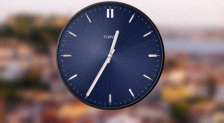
12:35
